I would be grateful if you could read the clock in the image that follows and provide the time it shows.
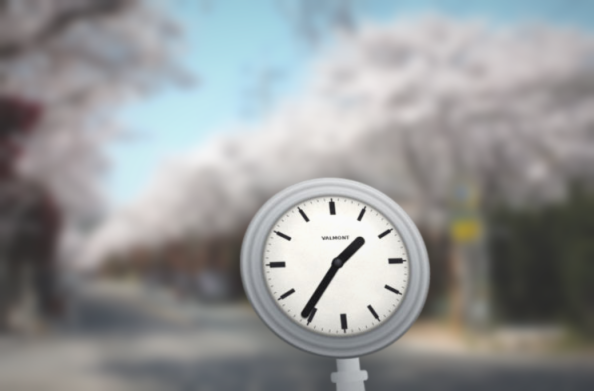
1:36
